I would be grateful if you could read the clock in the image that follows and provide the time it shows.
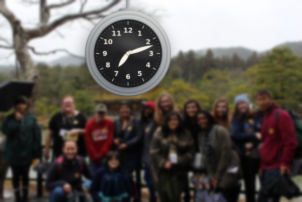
7:12
